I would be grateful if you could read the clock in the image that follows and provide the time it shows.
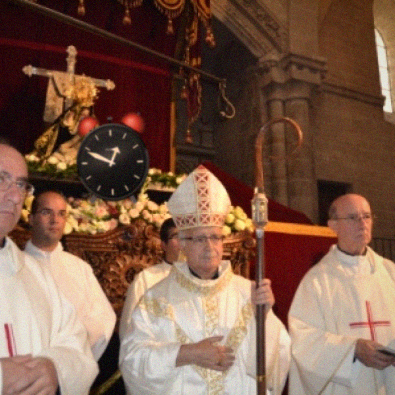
12:49
